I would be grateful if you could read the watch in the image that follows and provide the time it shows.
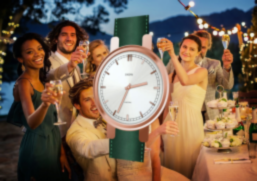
2:34
